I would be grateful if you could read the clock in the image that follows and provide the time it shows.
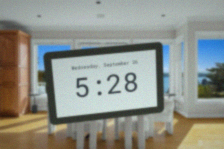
5:28
